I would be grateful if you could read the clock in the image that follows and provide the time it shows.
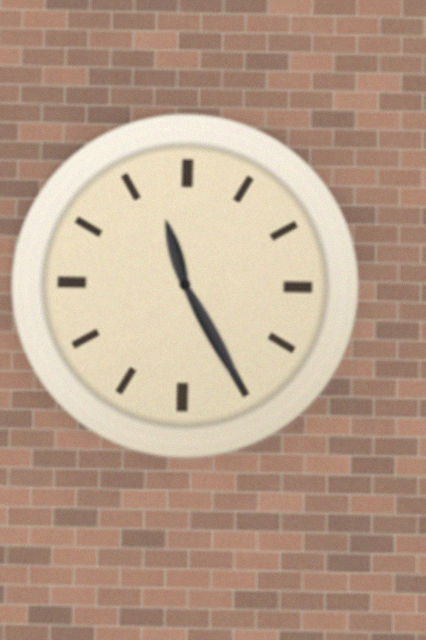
11:25
